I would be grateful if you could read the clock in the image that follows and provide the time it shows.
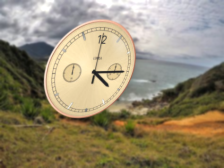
4:15
